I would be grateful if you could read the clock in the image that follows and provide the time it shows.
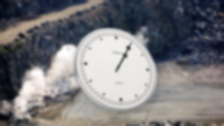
1:05
